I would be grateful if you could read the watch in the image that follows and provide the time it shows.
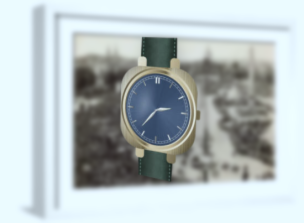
2:37
